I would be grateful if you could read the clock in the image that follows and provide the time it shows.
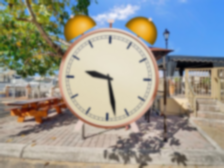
9:28
